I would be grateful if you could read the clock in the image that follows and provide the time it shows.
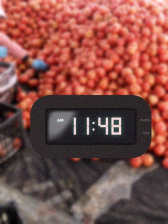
11:48
